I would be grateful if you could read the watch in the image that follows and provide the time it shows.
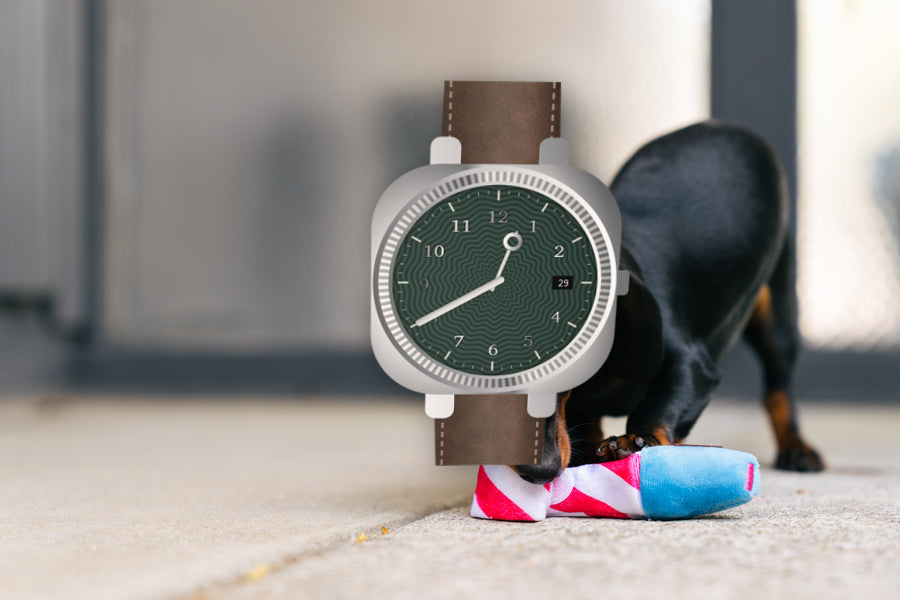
12:40
